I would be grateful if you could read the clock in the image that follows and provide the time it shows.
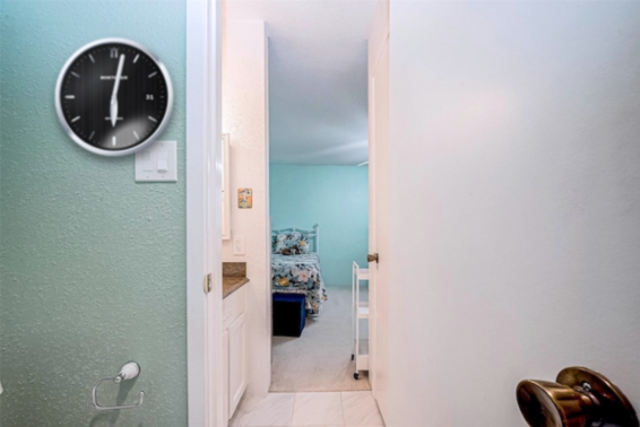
6:02
